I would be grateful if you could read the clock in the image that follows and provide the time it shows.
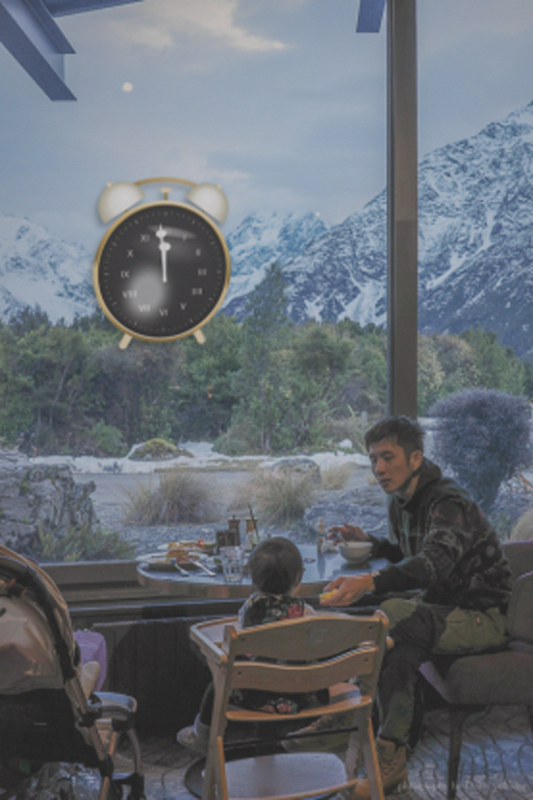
11:59
